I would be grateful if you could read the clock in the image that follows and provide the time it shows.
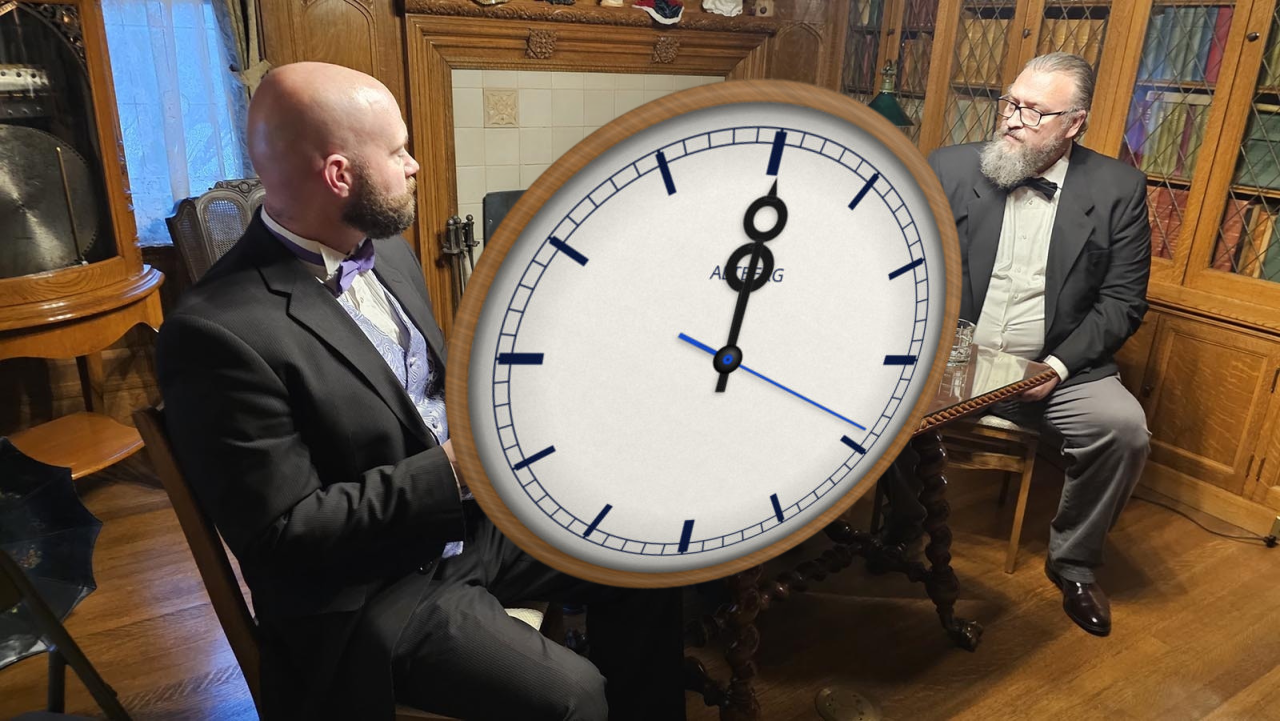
12:00:19
